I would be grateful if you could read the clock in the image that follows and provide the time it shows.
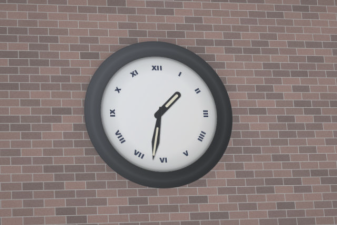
1:32
